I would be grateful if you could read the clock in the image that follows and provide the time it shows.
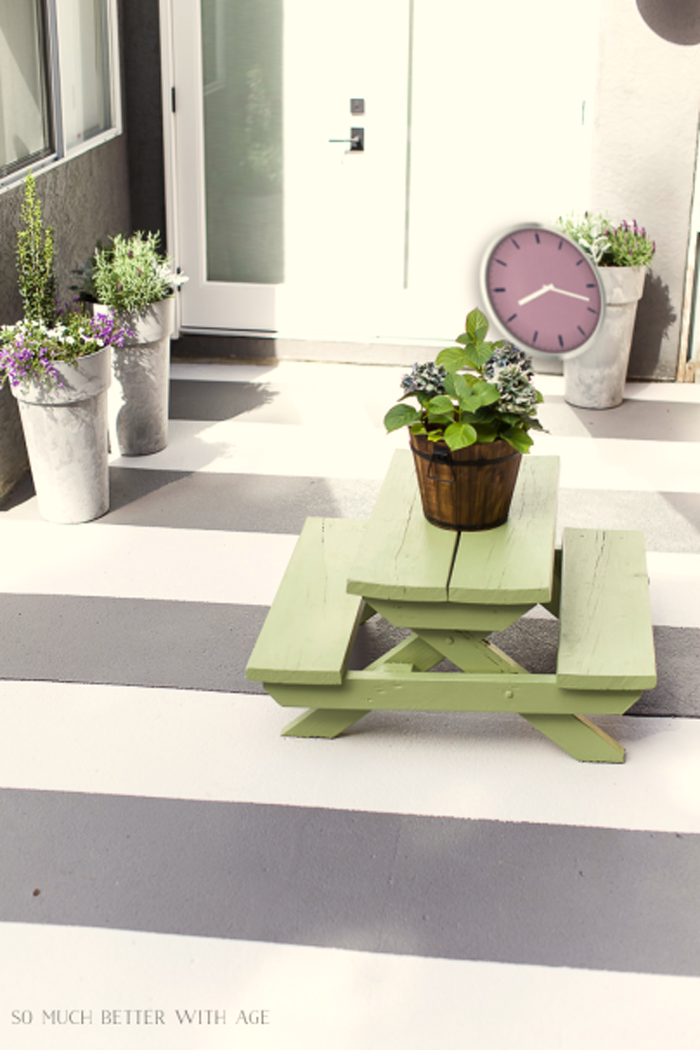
8:18
